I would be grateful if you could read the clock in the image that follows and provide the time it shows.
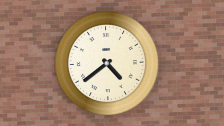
4:39
